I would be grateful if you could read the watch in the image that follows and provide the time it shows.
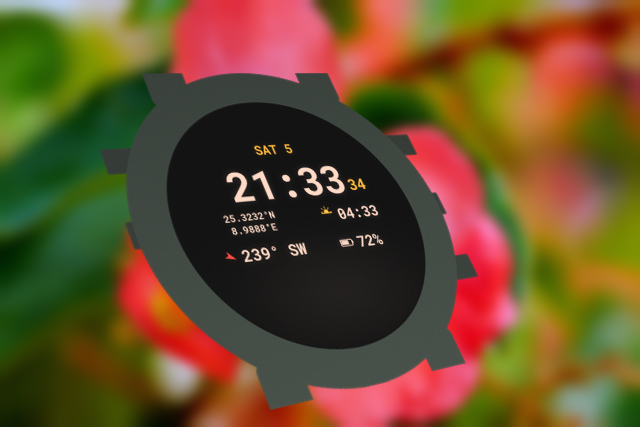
21:33:34
